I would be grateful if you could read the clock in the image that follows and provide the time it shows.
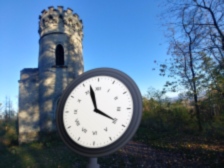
3:57
